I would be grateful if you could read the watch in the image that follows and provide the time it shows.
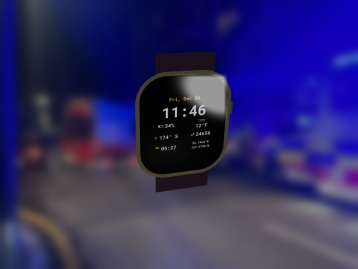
11:46
